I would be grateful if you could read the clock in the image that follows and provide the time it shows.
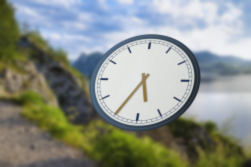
5:35
